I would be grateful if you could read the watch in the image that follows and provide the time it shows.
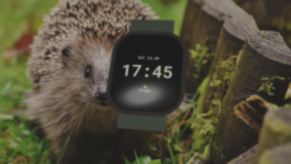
17:45
